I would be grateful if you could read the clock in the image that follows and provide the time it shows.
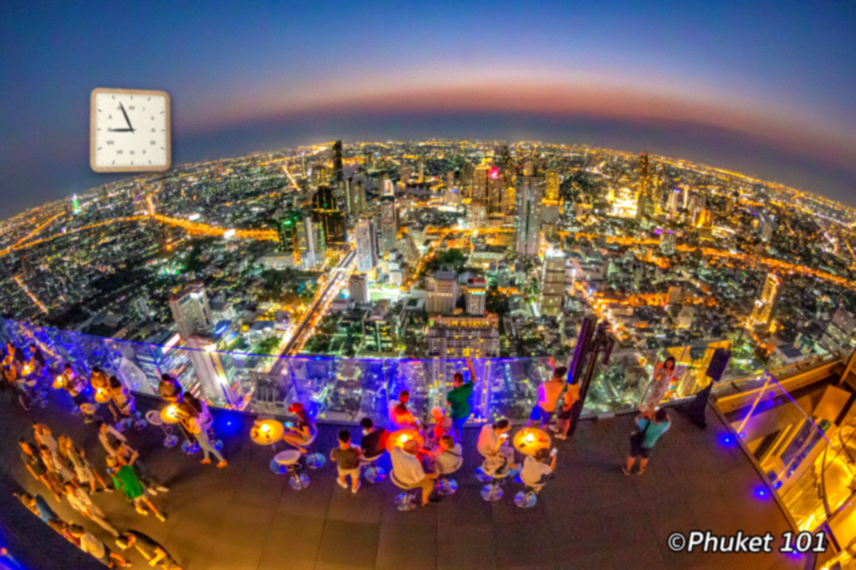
8:56
